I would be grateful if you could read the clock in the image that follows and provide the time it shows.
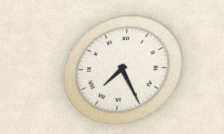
7:25
